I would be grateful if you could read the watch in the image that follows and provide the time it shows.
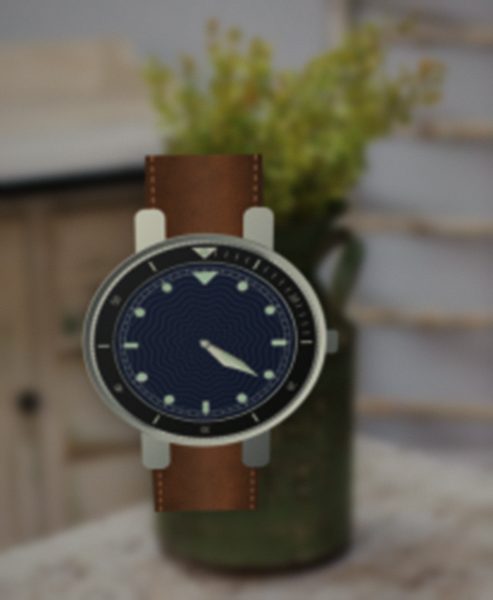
4:21
